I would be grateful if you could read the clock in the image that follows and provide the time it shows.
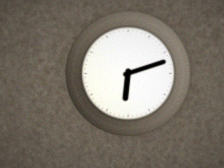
6:12
